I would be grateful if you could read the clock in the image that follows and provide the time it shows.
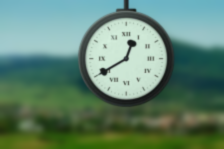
12:40
